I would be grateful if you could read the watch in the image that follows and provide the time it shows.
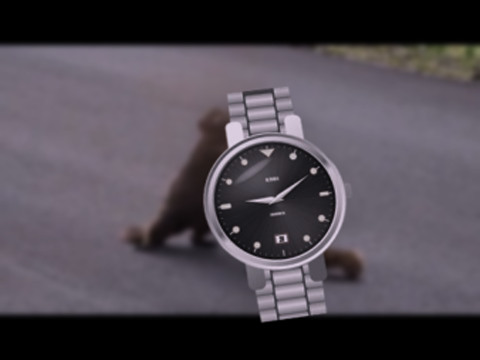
9:10
